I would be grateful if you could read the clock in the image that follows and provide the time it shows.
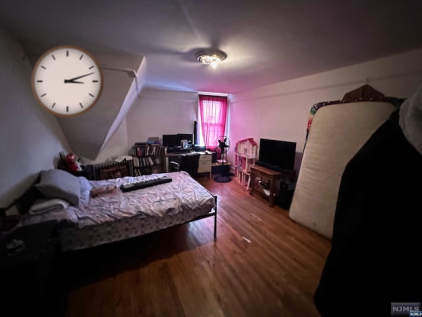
3:12
